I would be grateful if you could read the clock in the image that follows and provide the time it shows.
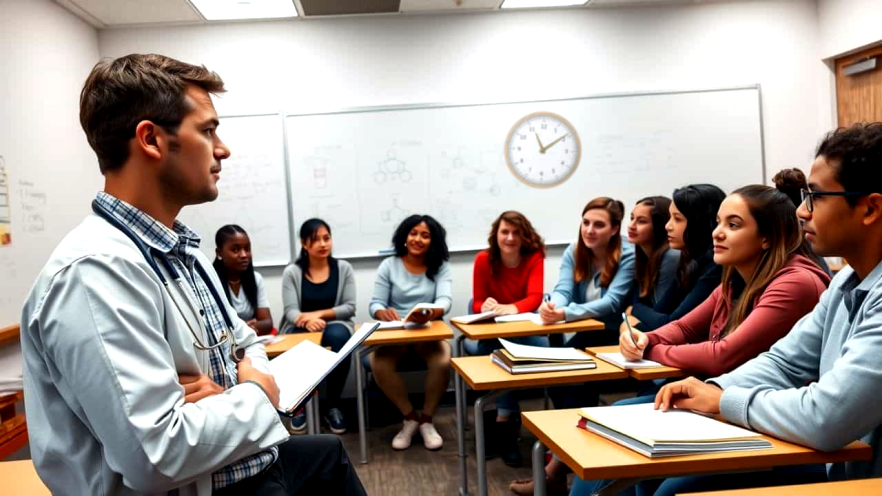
11:09
